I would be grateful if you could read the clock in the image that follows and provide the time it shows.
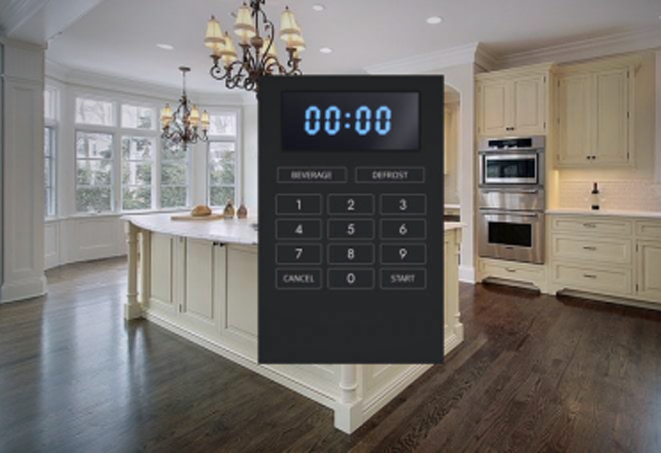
0:00
